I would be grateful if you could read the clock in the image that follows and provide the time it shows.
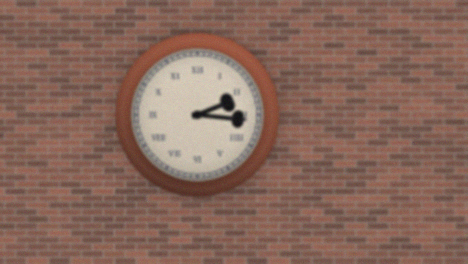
2:16
